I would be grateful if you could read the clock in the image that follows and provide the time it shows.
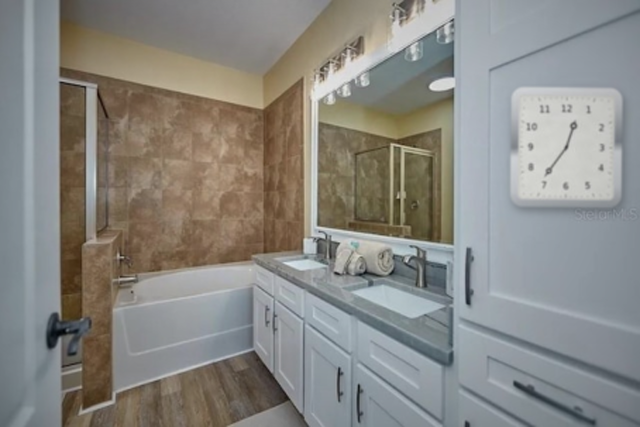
12:36
